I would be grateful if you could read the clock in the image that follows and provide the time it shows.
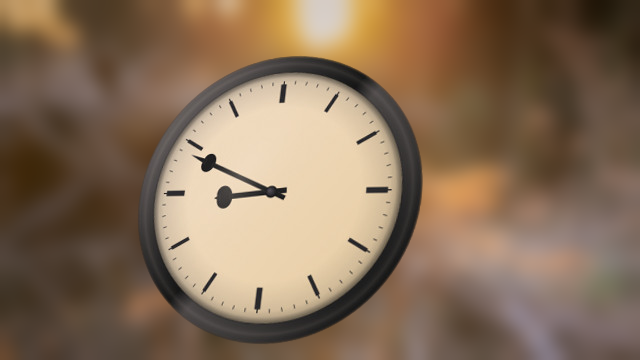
8:49
